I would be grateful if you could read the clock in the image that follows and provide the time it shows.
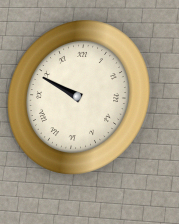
9:49
